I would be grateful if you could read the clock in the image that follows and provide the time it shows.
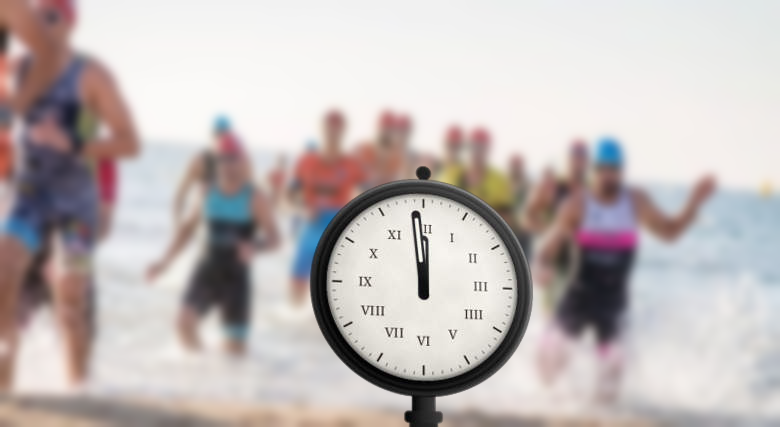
11:59
